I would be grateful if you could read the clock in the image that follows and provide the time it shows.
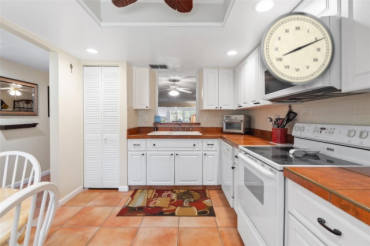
8:11
